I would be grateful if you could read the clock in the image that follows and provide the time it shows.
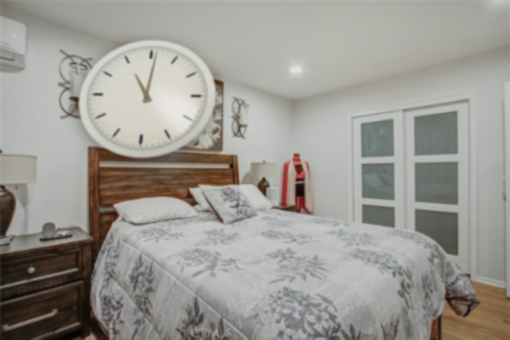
11:01
